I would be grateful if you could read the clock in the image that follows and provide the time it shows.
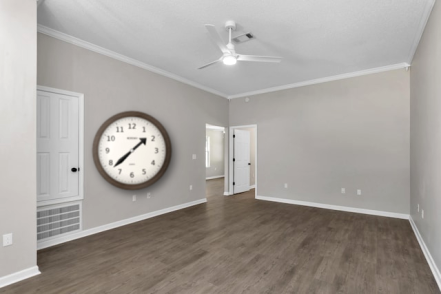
1:38
